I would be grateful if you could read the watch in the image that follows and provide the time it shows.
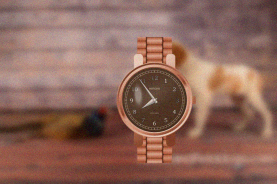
7:54
